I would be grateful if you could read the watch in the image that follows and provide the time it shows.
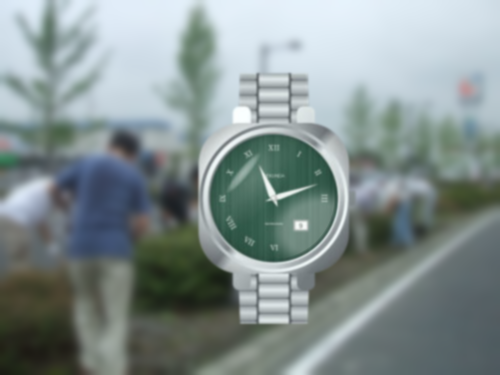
11:12
